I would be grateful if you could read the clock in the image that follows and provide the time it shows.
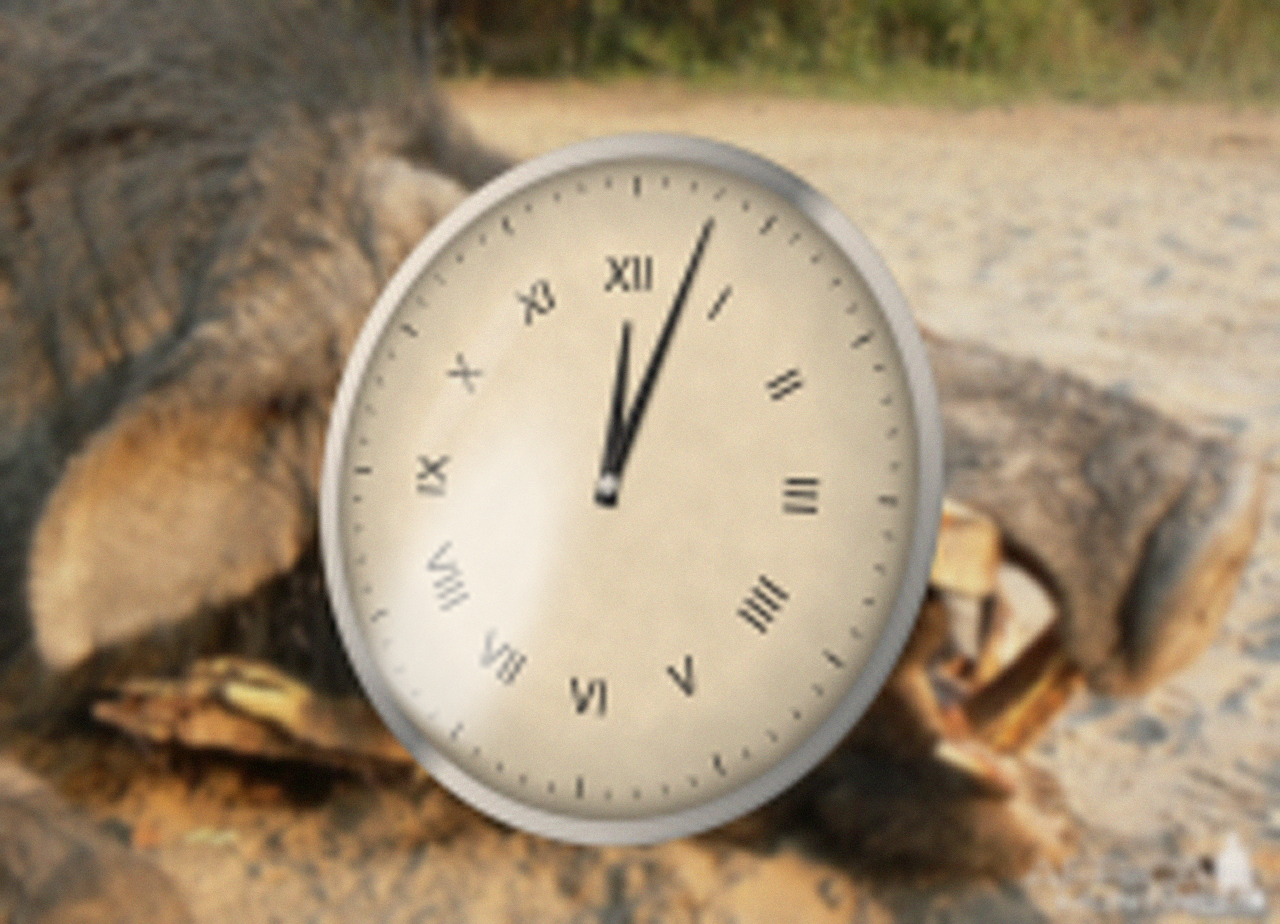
12:03
